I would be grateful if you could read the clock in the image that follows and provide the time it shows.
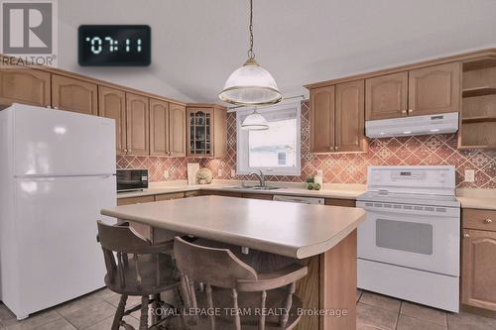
7:11
